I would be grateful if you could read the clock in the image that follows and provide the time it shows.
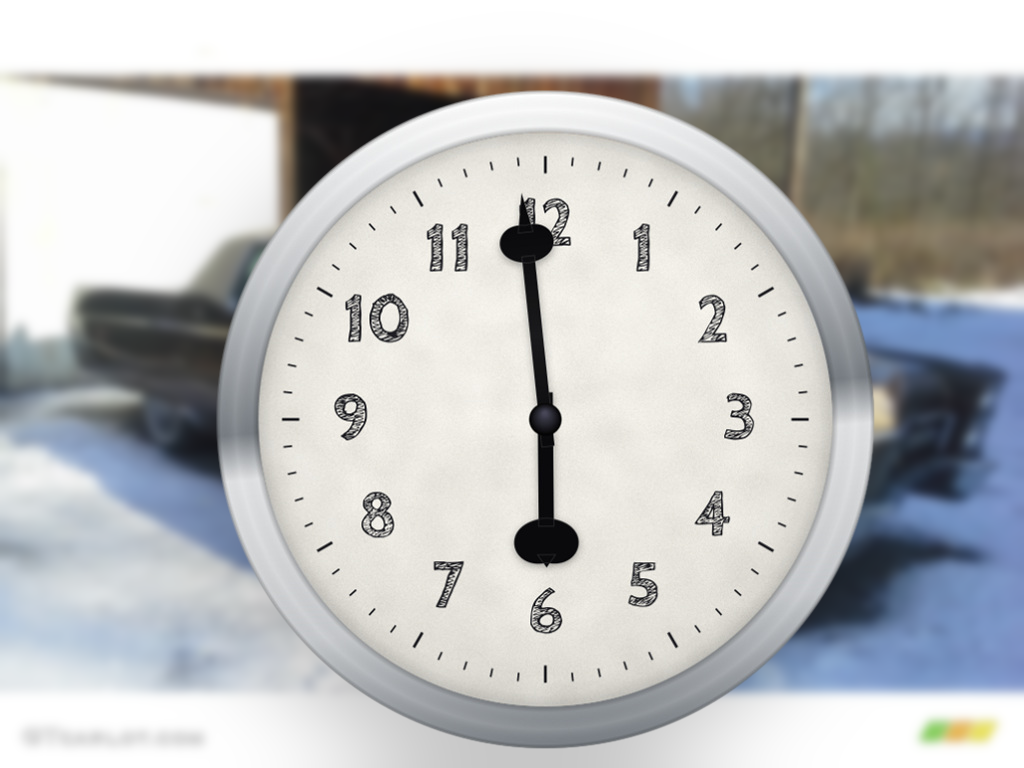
5:59
